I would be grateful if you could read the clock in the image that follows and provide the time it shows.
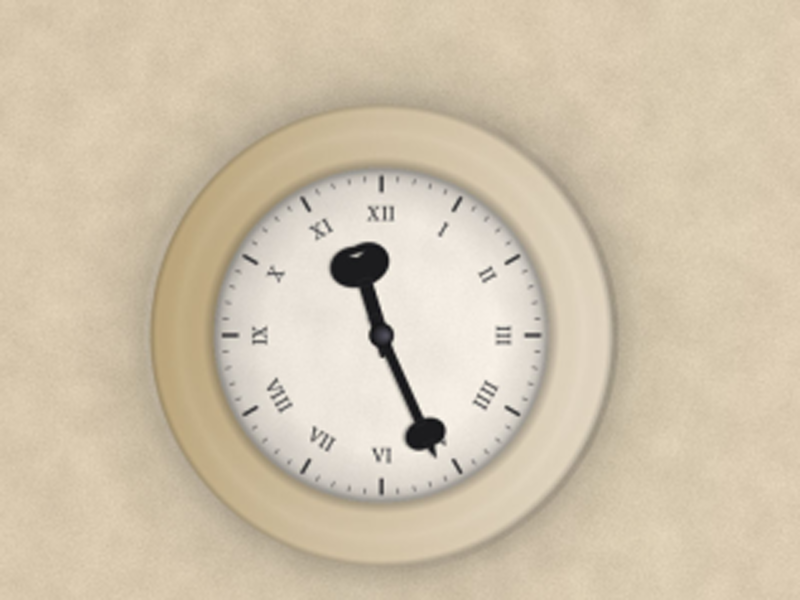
11:26
